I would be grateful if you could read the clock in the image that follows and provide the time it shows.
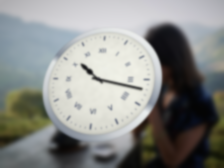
10:17
